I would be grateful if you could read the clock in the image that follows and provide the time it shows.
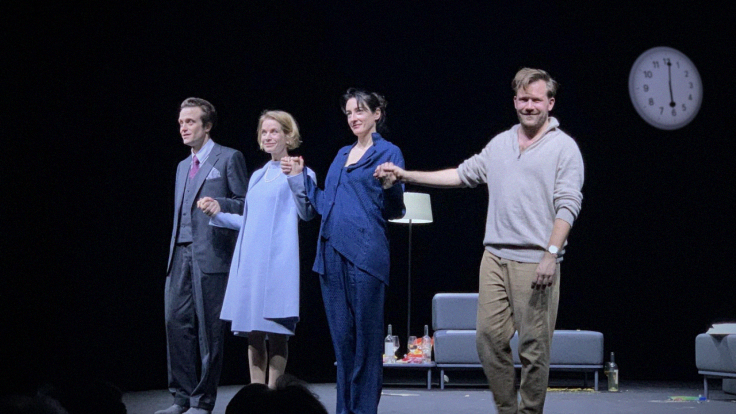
6:01
